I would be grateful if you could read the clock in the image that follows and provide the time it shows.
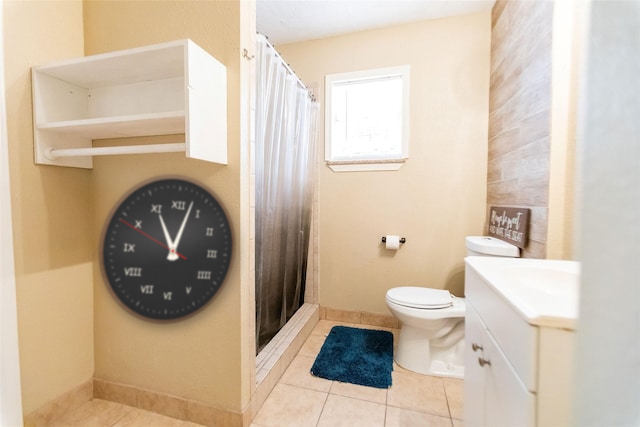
11:02:49
